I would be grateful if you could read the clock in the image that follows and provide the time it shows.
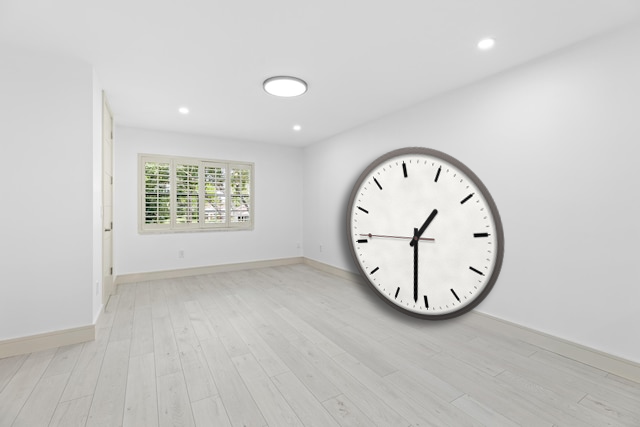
1:31:46
